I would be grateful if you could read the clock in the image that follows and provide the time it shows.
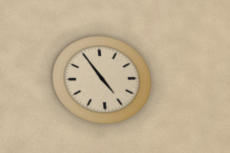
4:55
